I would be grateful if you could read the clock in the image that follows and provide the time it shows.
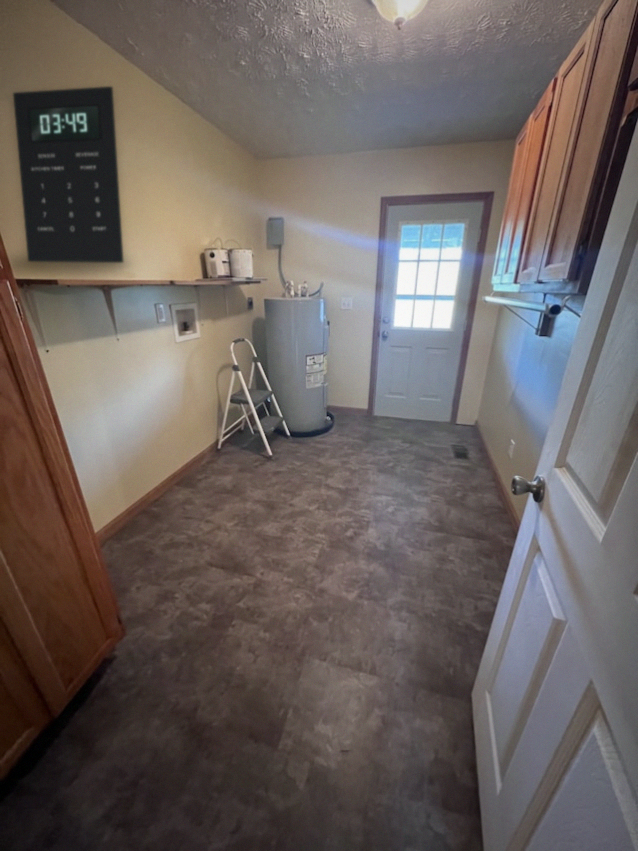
3:49
